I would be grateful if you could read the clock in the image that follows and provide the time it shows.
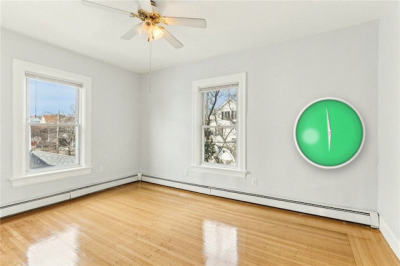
5:59
